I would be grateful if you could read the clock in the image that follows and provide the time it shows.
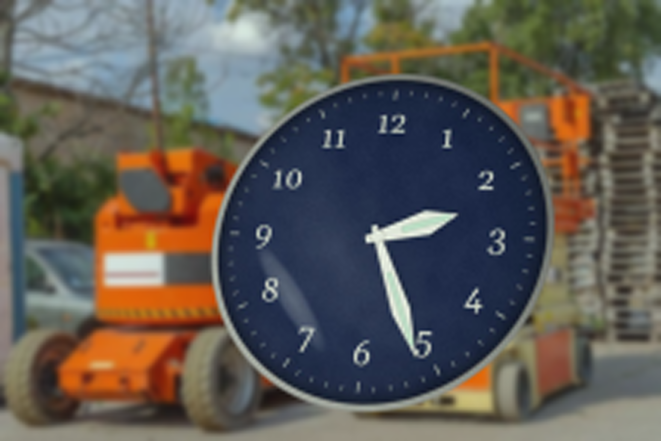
2:26
